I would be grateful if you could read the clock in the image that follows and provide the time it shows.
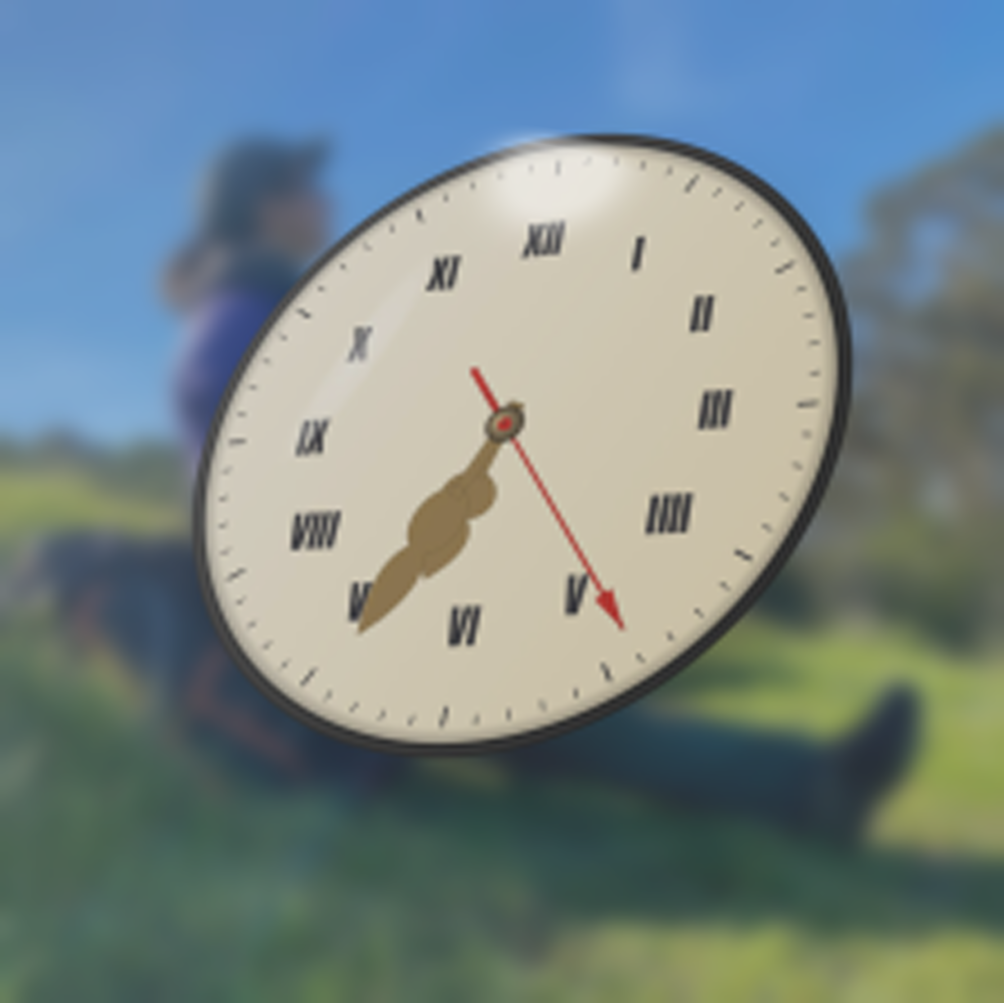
6:34:24
